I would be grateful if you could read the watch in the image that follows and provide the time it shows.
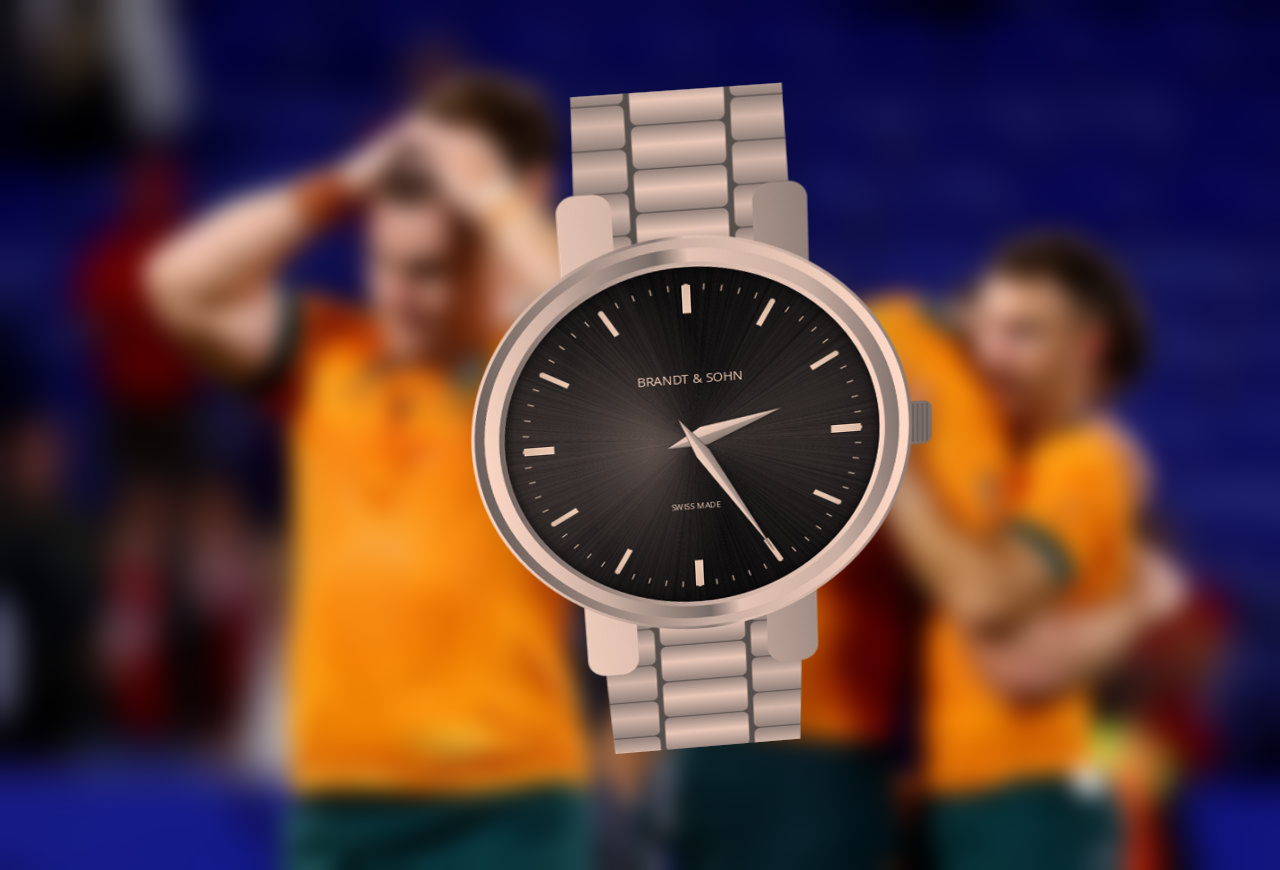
2:25
